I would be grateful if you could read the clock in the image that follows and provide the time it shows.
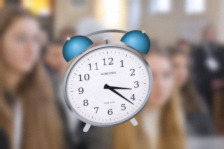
3:22
